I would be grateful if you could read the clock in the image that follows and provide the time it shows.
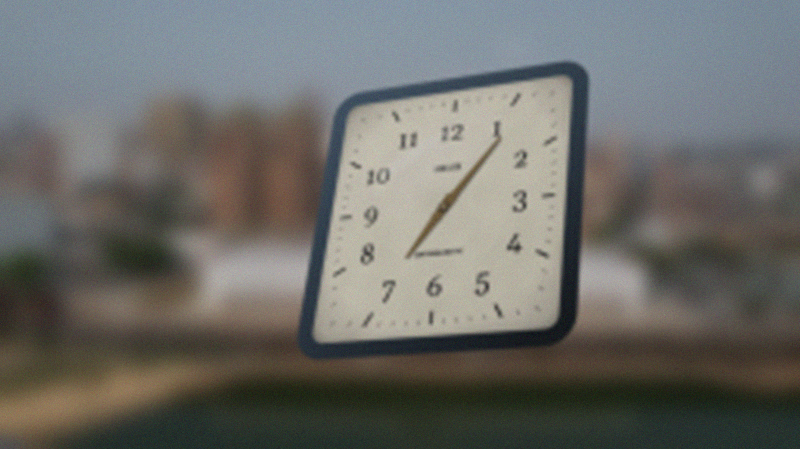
7:06
